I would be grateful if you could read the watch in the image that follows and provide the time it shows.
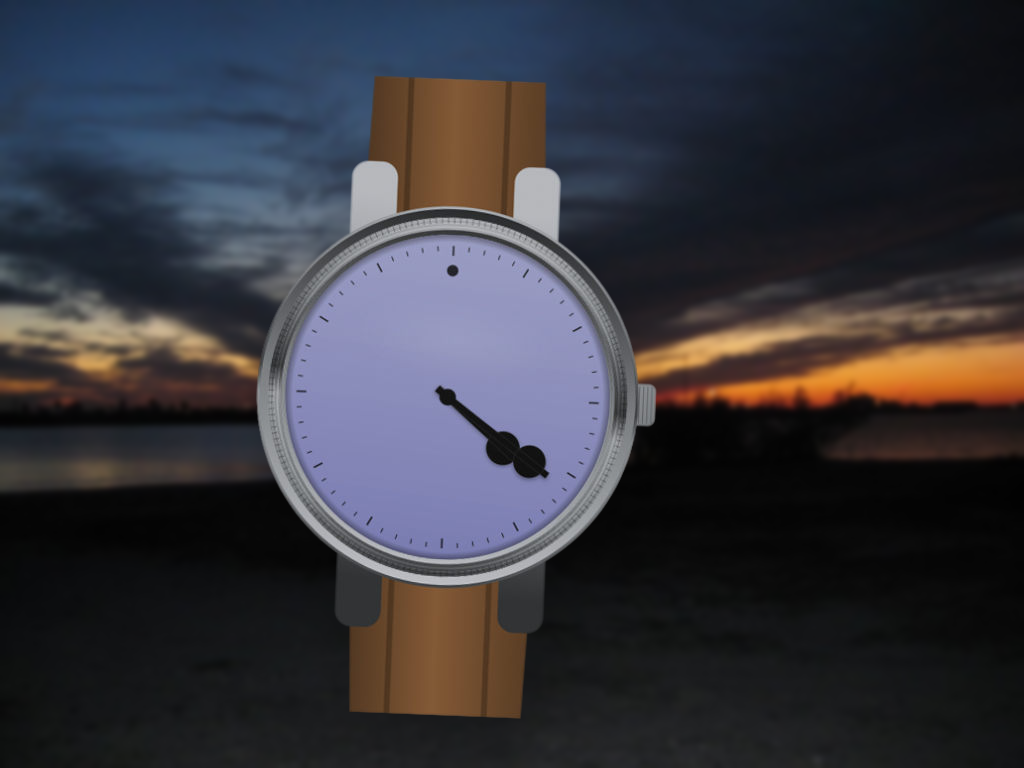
4:21
